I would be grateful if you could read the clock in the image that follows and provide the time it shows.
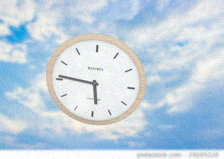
5:46
